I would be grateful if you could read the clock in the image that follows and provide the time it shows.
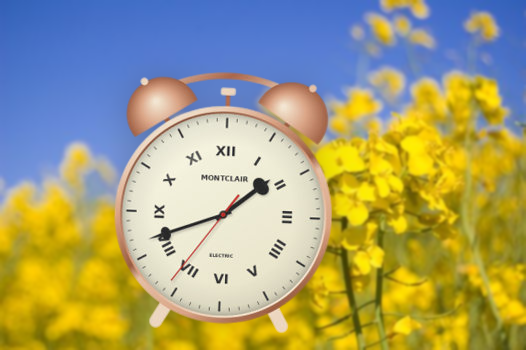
1:41:36
